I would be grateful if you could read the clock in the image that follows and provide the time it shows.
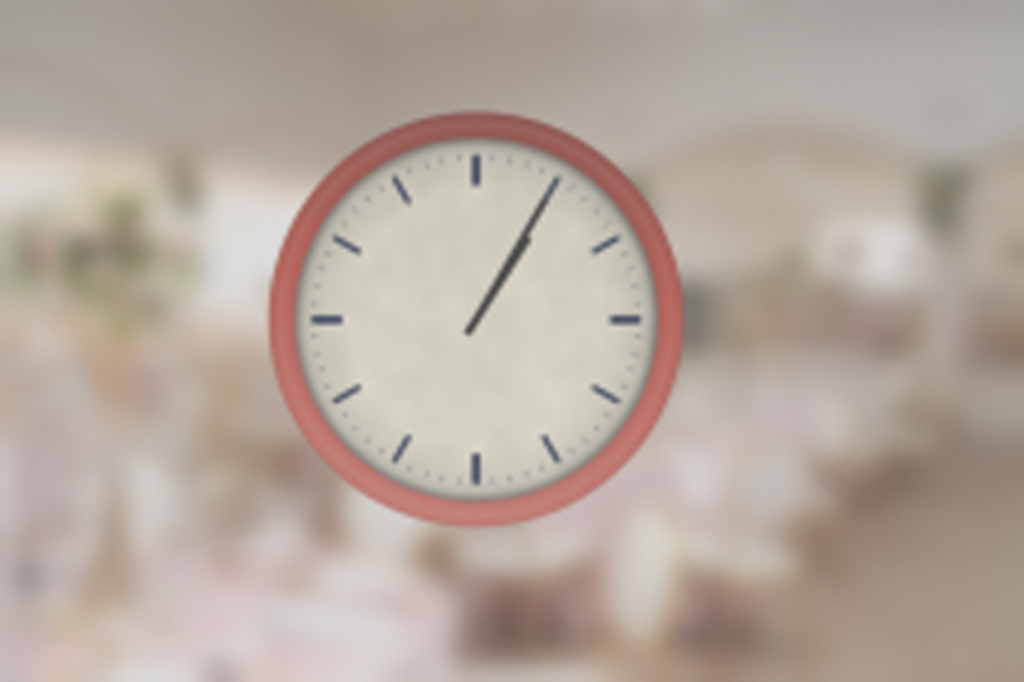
1:05
